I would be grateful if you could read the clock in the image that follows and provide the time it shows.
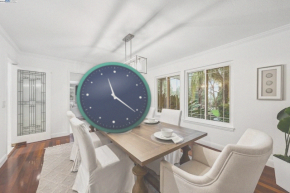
11:21
